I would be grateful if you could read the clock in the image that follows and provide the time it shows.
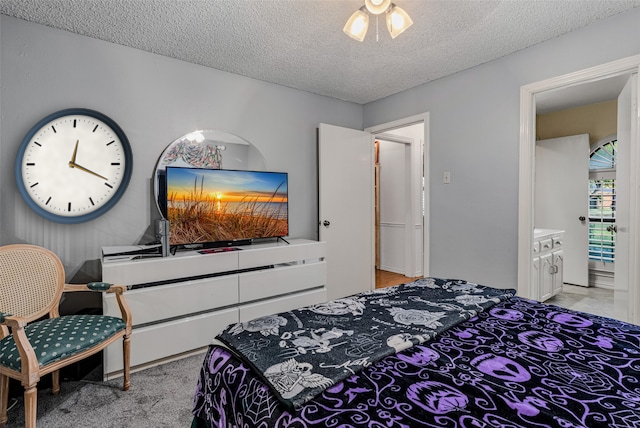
12:19
